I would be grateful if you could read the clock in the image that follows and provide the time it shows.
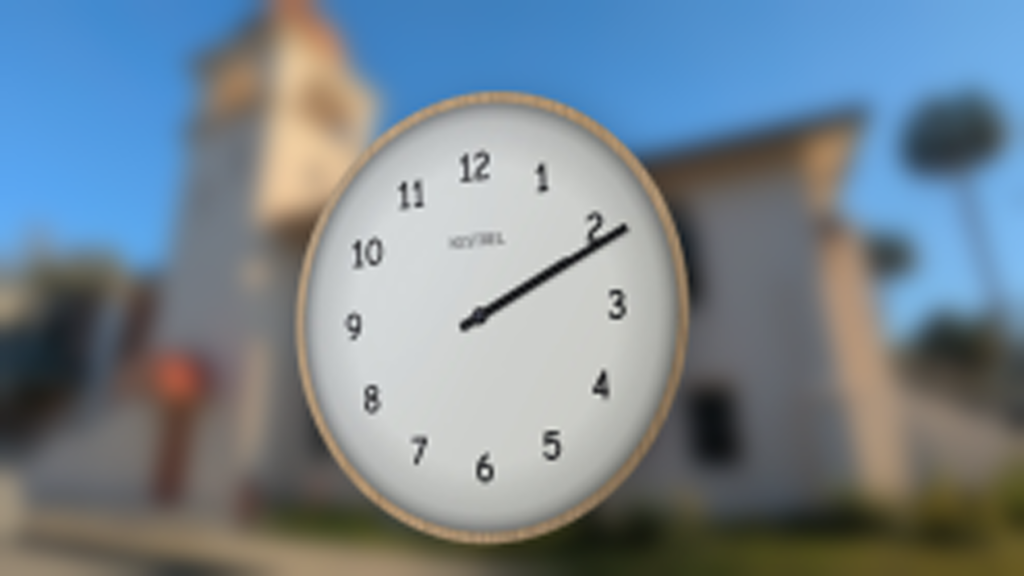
2:11
